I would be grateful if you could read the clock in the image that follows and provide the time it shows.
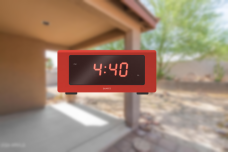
4:40
